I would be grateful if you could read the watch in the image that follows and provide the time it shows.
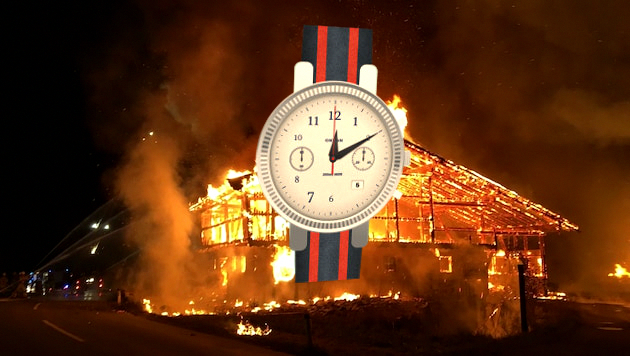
12:10
